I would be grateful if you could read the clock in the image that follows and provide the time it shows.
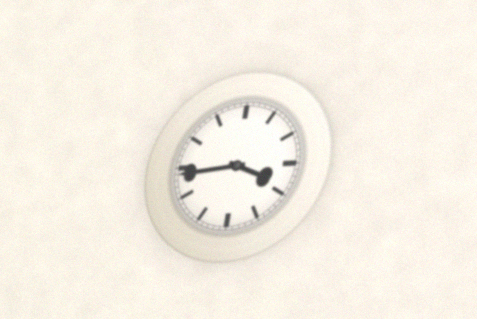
3:44
